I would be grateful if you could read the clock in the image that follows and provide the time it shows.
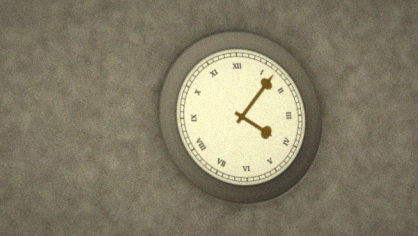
4:07
